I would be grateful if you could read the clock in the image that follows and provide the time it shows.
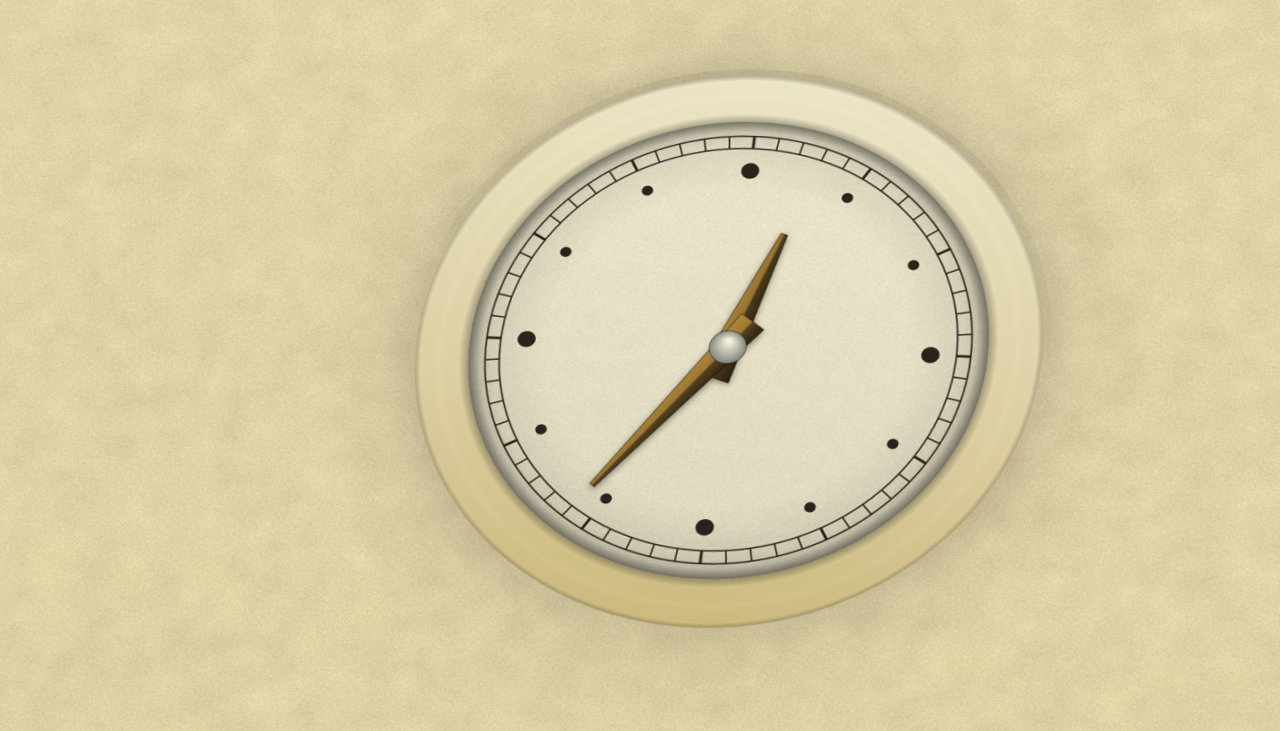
12:36
